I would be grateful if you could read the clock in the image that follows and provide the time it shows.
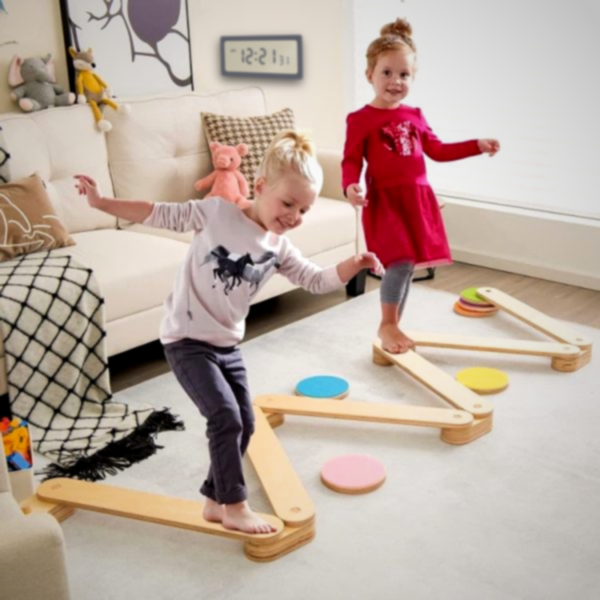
12:21
